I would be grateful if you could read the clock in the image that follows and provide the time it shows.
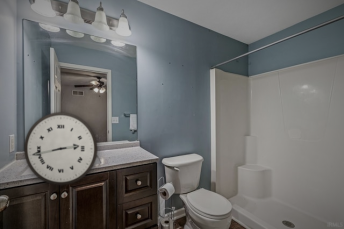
2:43
